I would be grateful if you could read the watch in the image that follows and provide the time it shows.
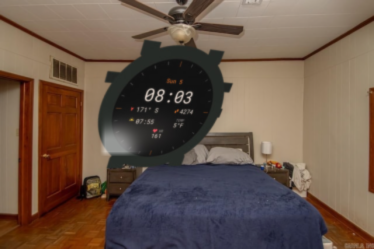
8:03
